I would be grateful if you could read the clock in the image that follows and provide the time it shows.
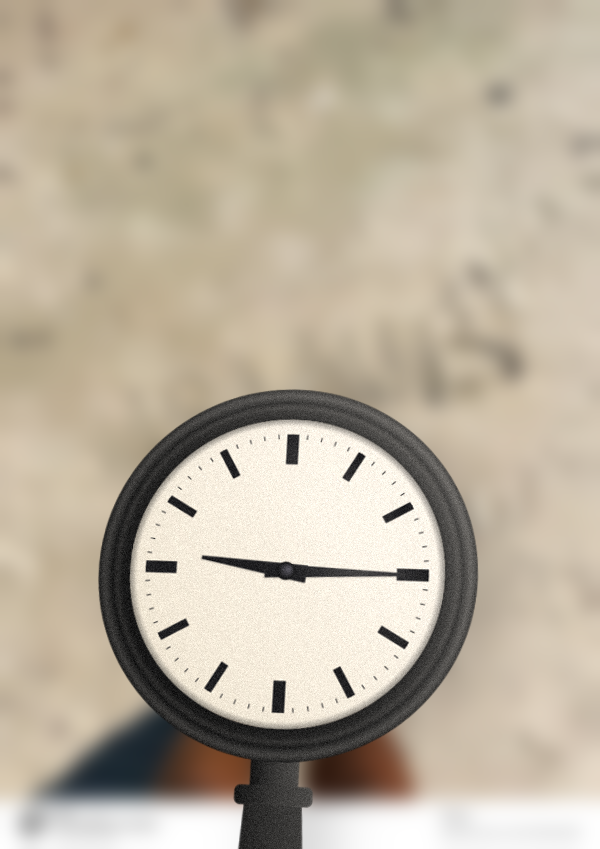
9:15
